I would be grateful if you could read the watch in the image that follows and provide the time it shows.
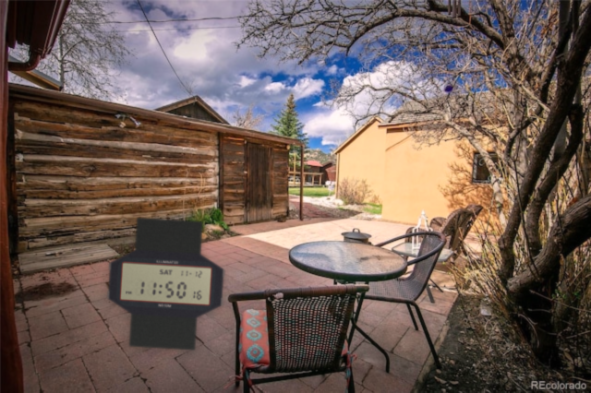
11:50:16
